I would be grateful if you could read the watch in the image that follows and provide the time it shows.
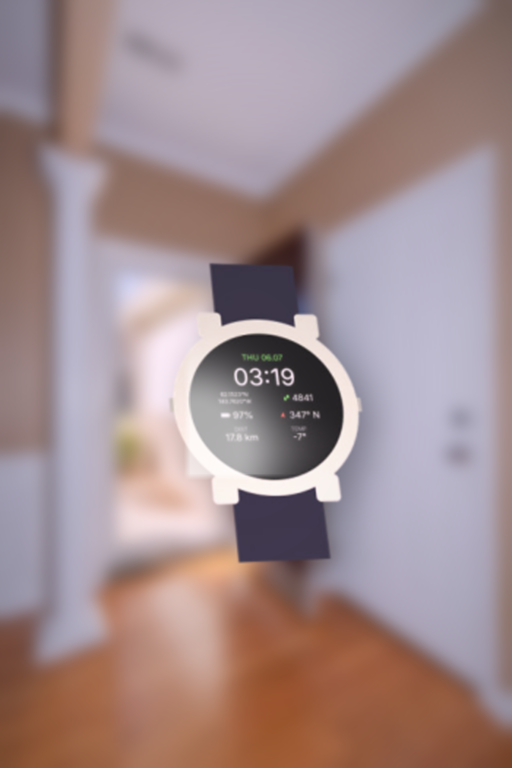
3:19
